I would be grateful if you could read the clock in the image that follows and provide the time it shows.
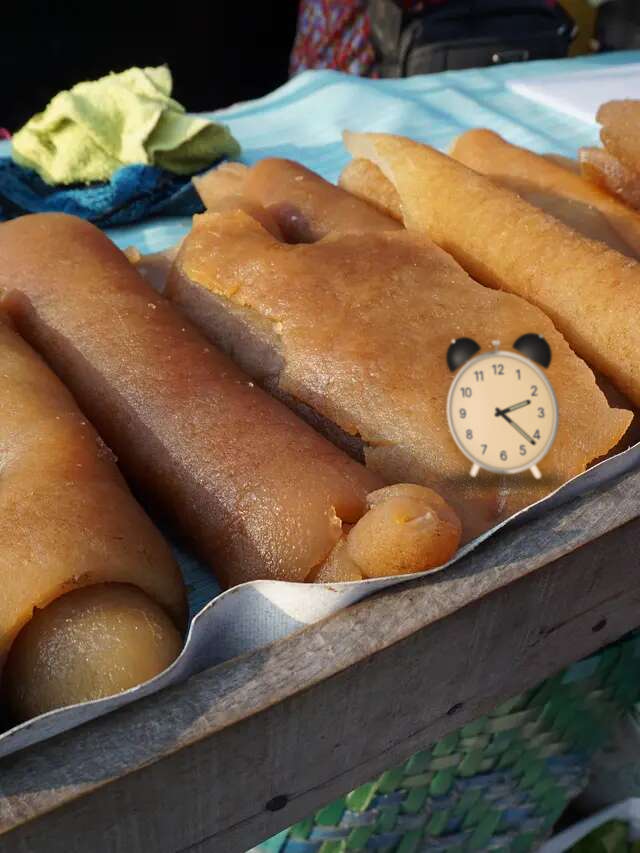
2:22
